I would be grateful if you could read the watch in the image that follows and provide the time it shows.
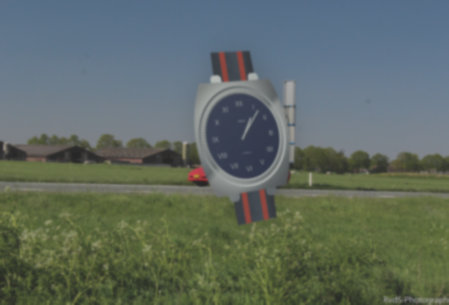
1:07
